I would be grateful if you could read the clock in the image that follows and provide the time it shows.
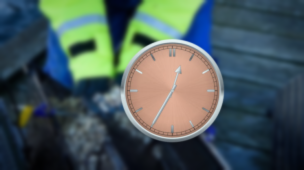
12:35
